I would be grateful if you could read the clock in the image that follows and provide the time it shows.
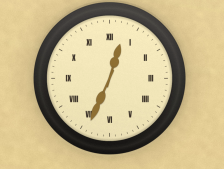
12:34
